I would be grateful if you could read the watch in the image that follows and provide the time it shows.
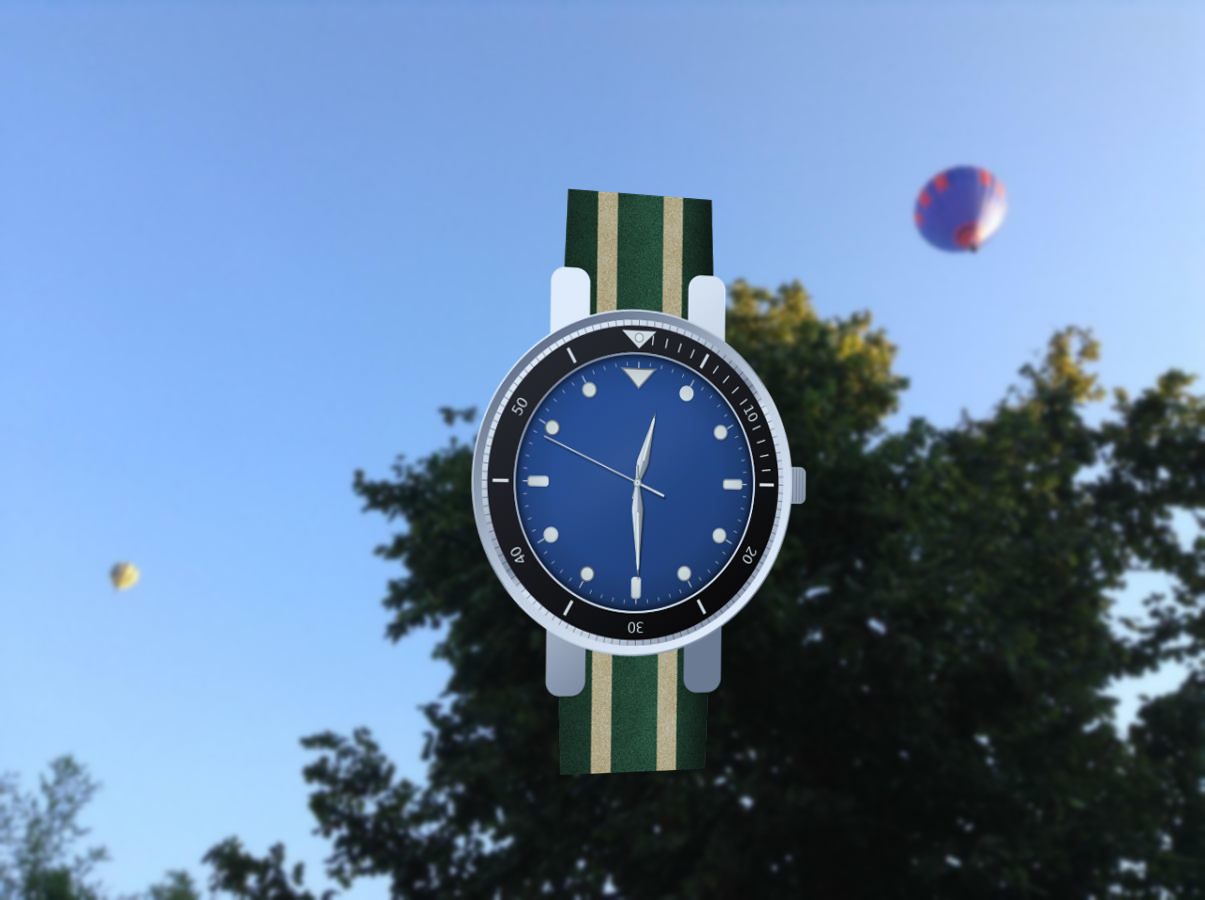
12:29:49
